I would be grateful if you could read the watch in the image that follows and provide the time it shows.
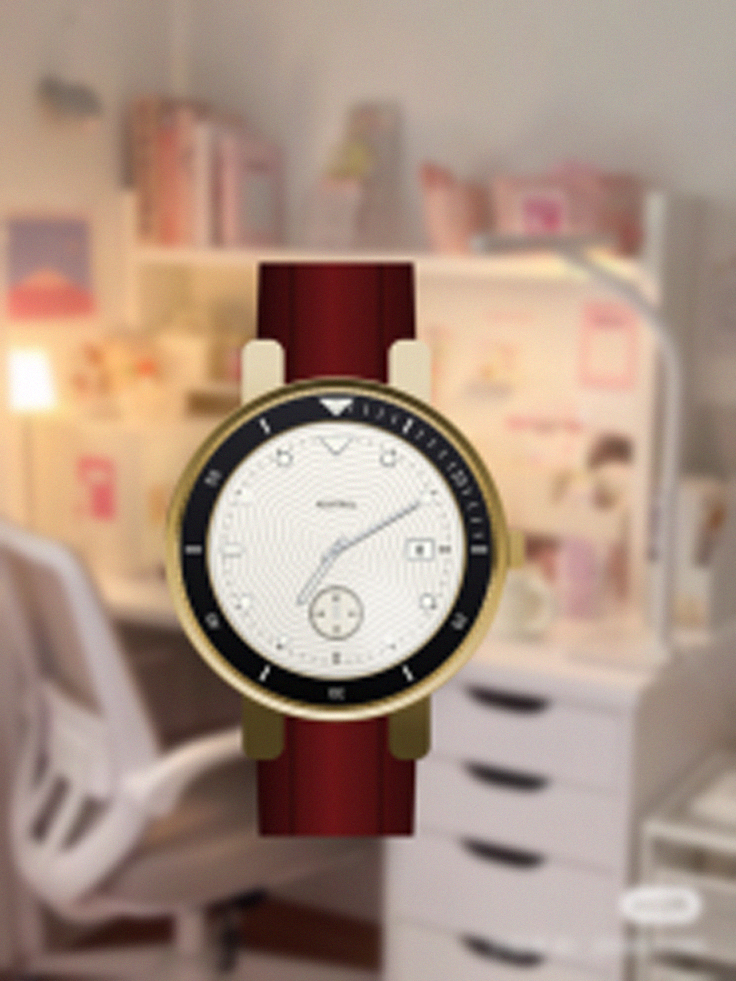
7:10
